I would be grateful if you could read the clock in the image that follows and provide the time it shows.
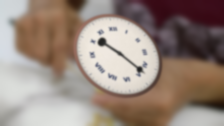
10:23
